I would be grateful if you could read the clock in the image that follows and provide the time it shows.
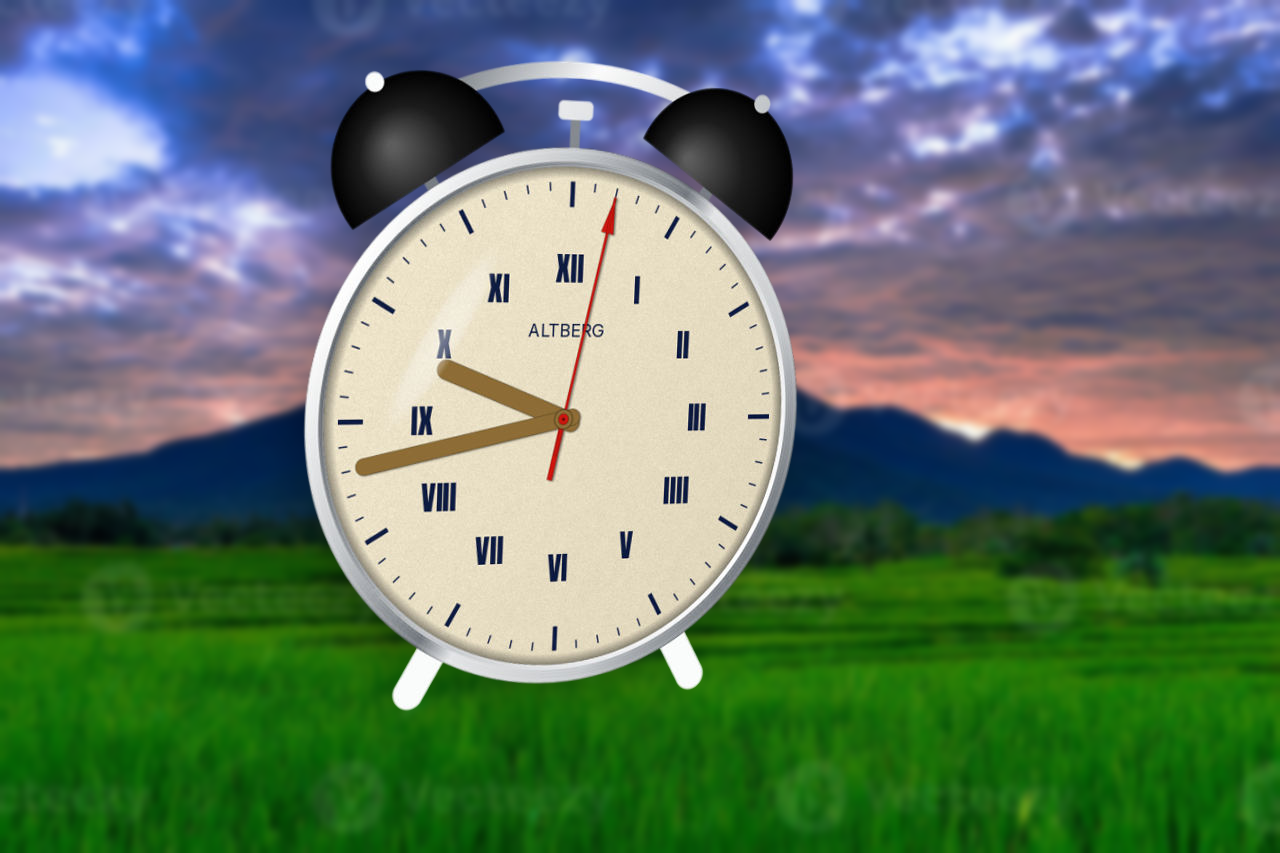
9:43:02
